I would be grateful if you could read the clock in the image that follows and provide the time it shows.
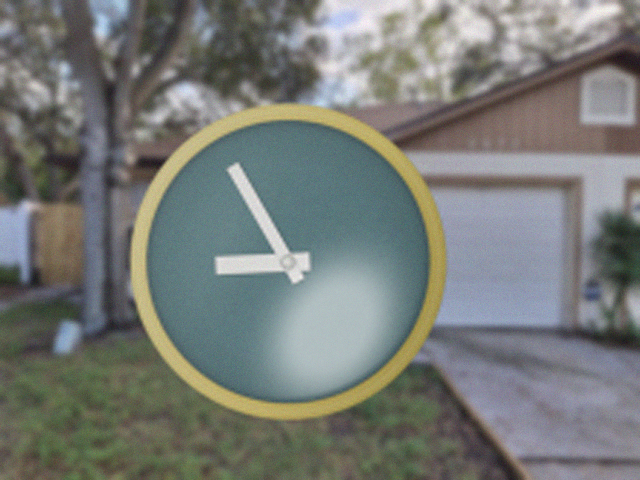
8:55
